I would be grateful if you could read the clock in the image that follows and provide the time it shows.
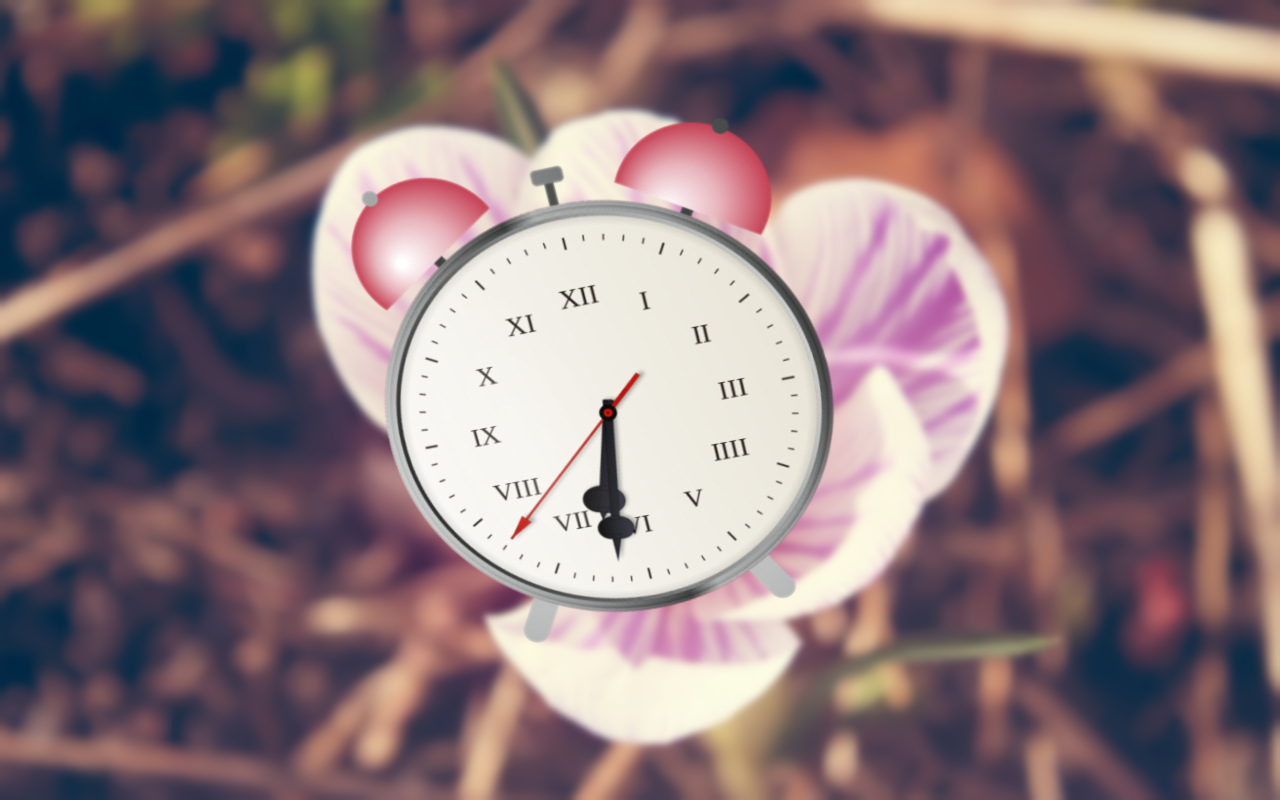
6:31:38
